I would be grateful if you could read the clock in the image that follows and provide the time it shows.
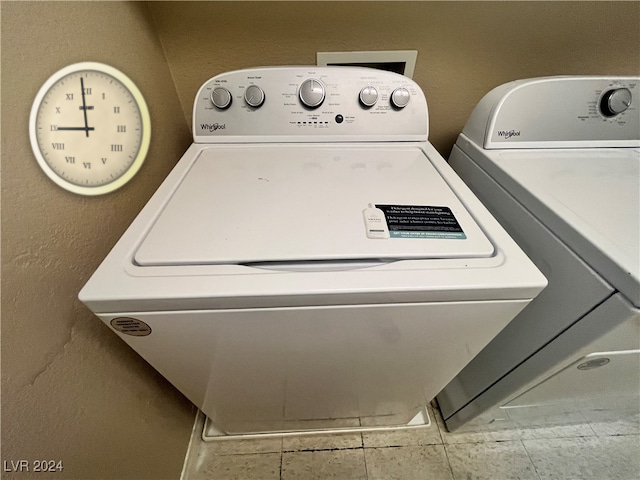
8:59
